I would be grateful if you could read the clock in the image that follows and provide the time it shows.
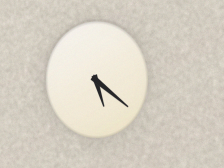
5:21
